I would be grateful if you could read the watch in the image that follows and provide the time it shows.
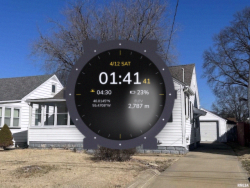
1:41
